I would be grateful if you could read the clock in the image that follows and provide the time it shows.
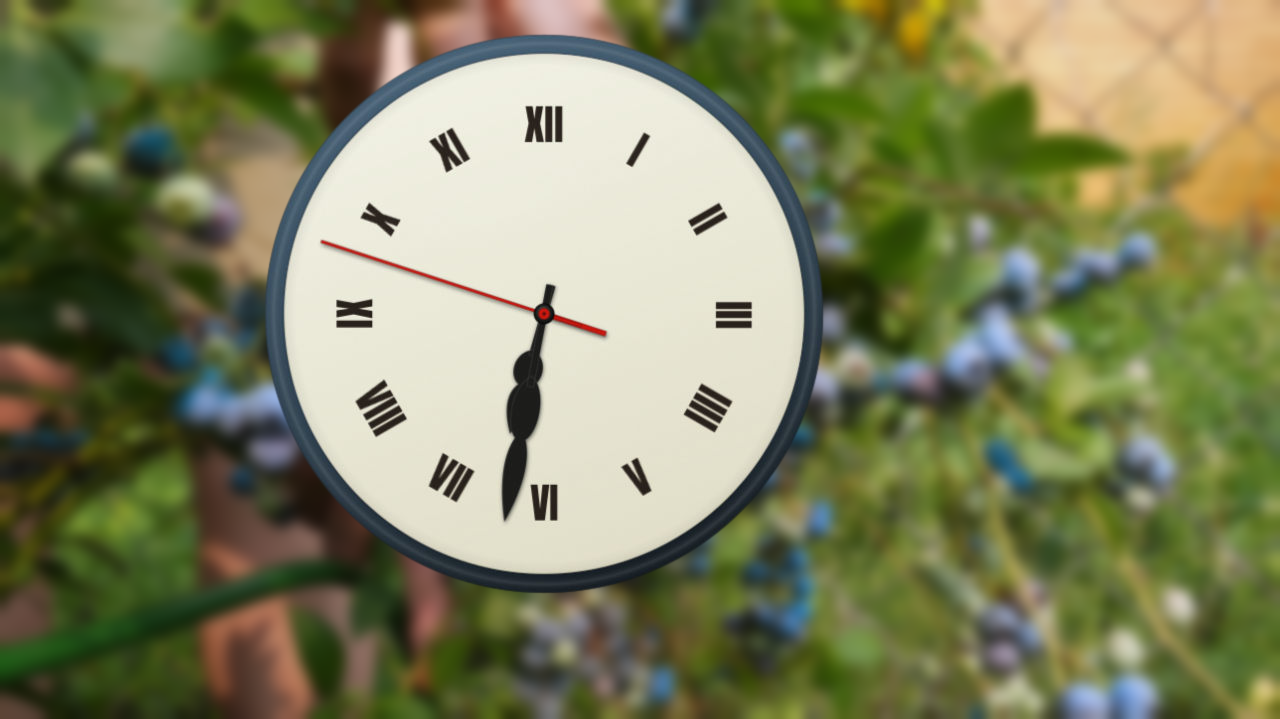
6:31:48
